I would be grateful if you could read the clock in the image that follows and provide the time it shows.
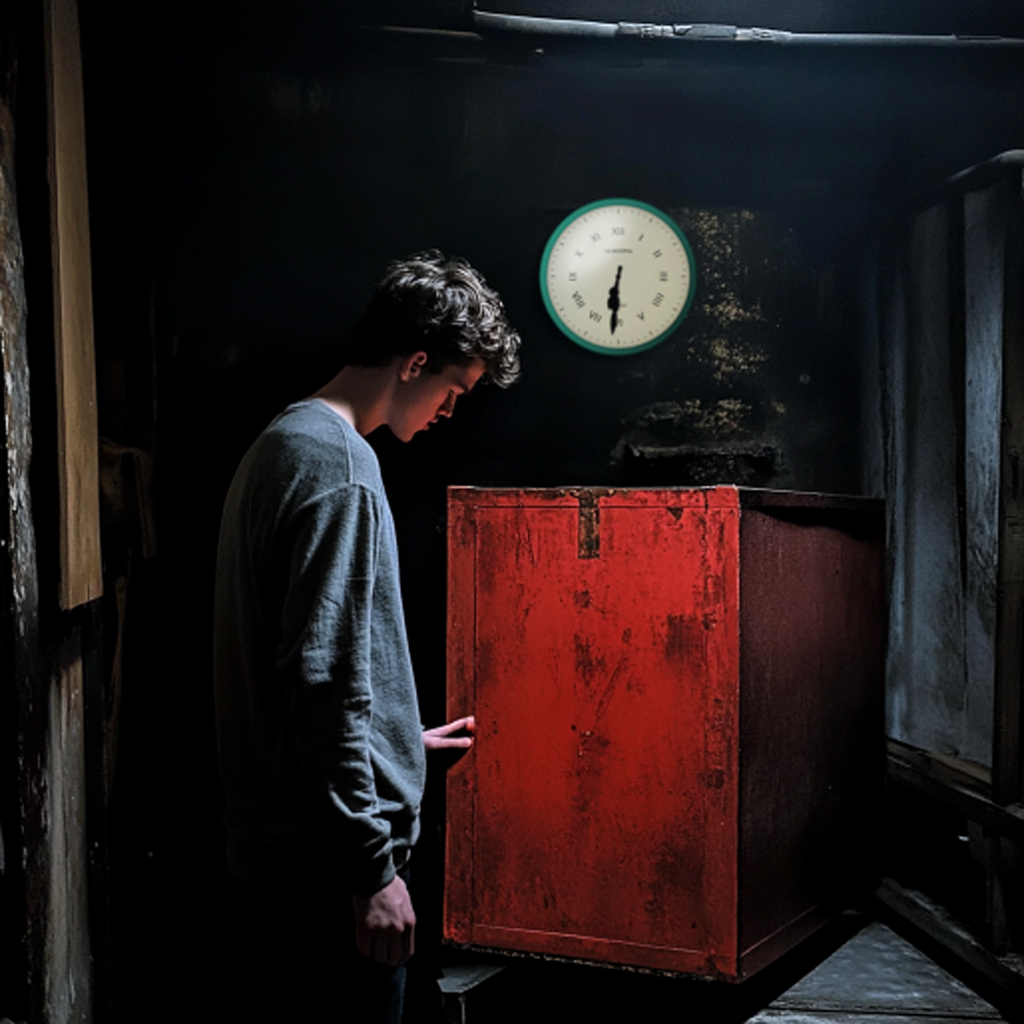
6:31
